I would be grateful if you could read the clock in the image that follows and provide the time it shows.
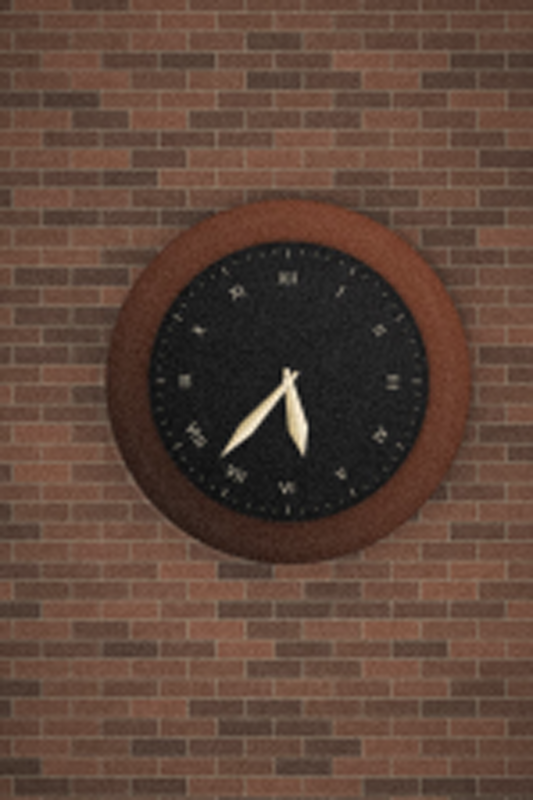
5:37
